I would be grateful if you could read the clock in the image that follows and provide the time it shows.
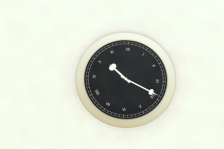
10:19
